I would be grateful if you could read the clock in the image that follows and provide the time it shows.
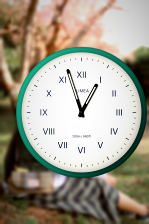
12:57
